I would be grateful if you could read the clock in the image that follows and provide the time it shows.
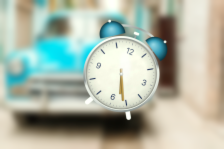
5:26
